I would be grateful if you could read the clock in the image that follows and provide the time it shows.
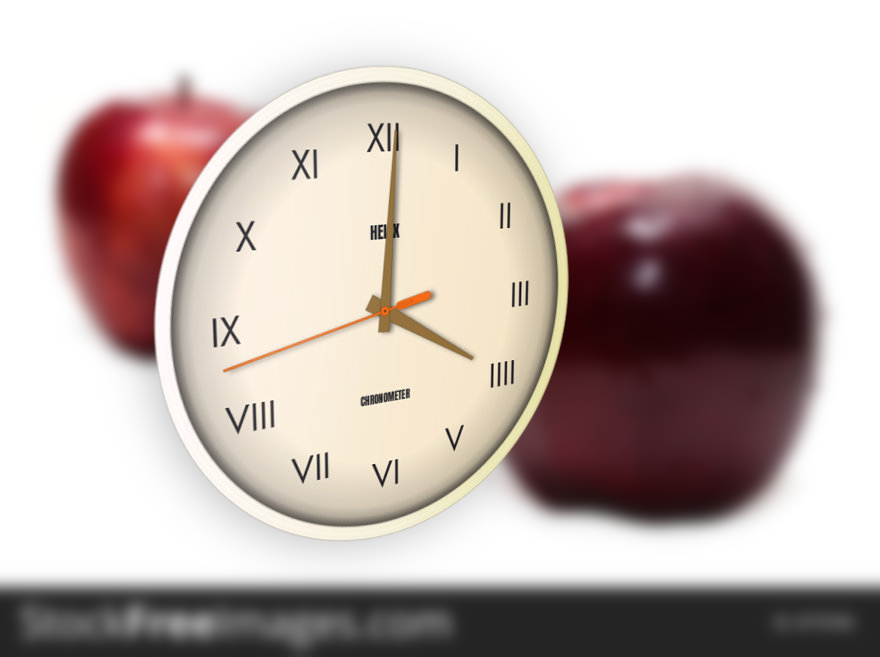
4:00:43
